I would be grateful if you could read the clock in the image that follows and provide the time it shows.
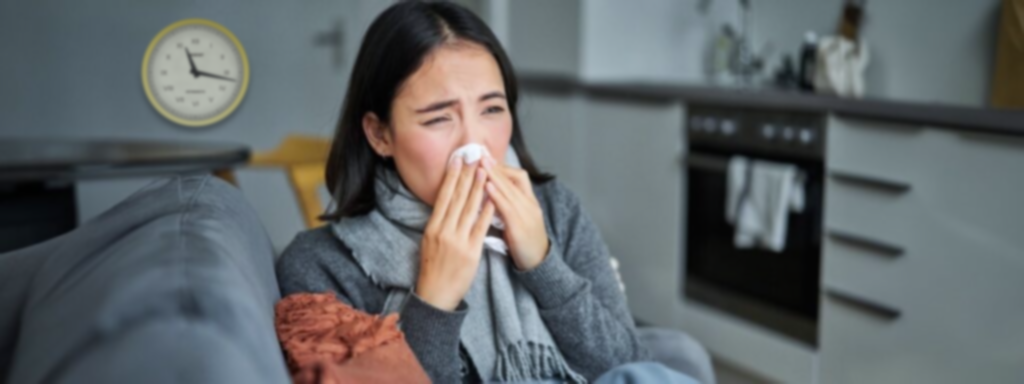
11:17
